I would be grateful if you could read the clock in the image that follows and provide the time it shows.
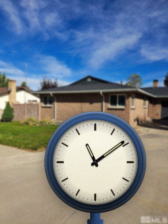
11:09
